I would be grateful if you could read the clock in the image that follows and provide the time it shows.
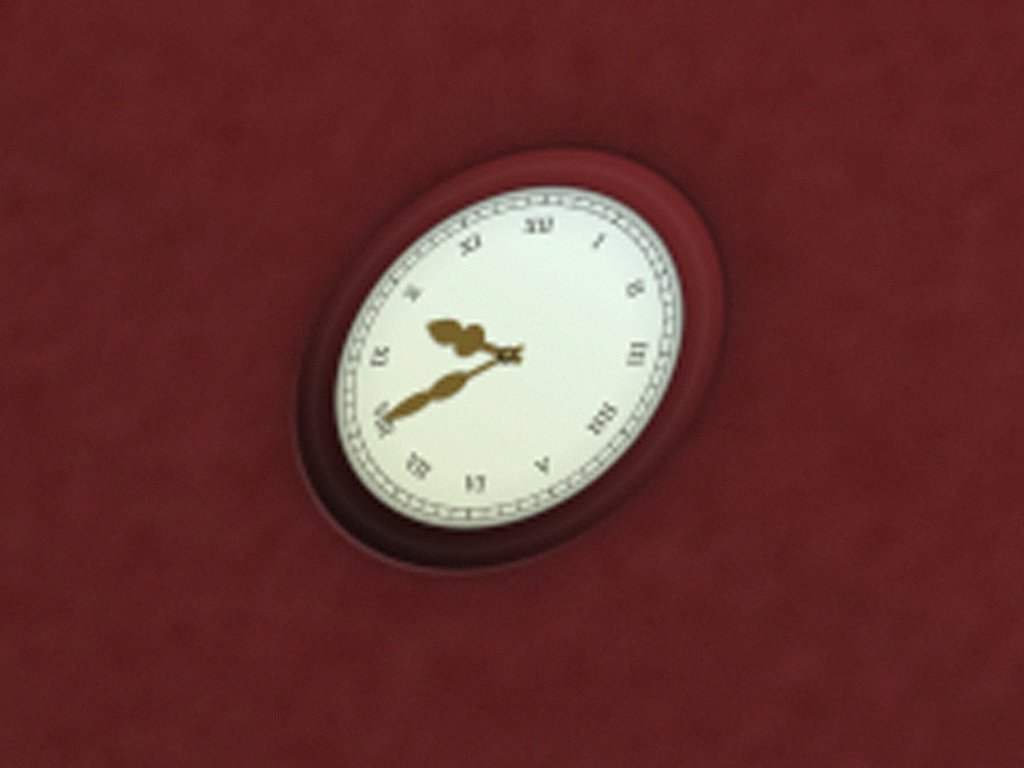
9:40
